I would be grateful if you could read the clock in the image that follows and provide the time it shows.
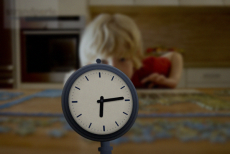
6:14
